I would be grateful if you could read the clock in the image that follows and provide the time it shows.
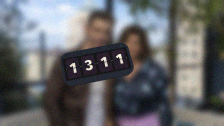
13:11
